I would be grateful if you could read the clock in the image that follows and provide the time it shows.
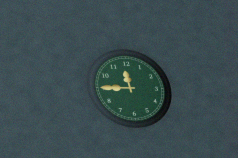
11:45
